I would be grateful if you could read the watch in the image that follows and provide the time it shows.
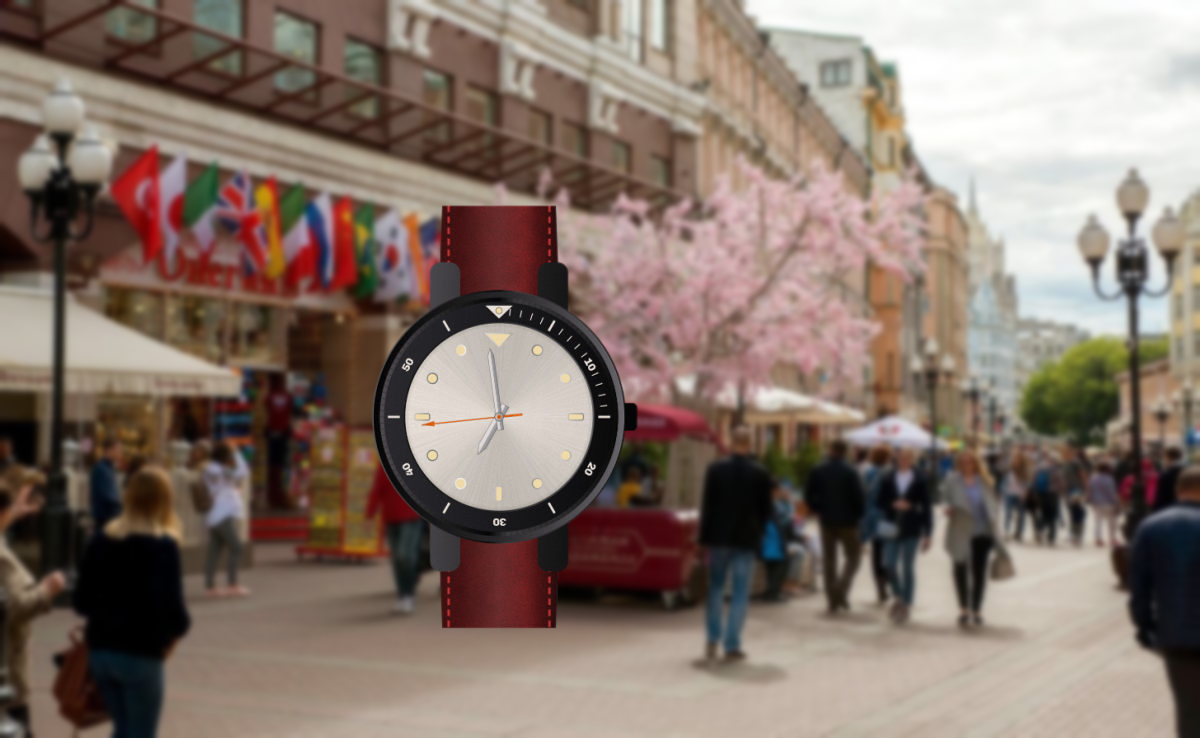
6:58:44
